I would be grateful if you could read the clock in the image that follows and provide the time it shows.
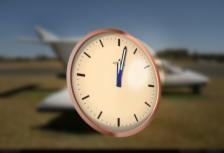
12:02
